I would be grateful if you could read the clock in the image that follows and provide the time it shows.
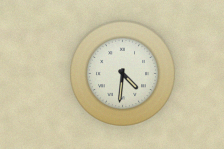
4:31
